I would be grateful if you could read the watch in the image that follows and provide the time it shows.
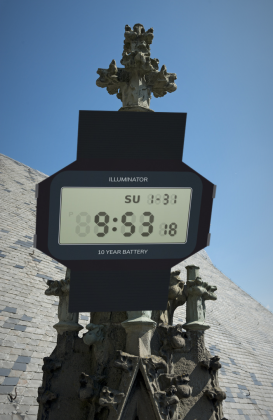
9:53:18
